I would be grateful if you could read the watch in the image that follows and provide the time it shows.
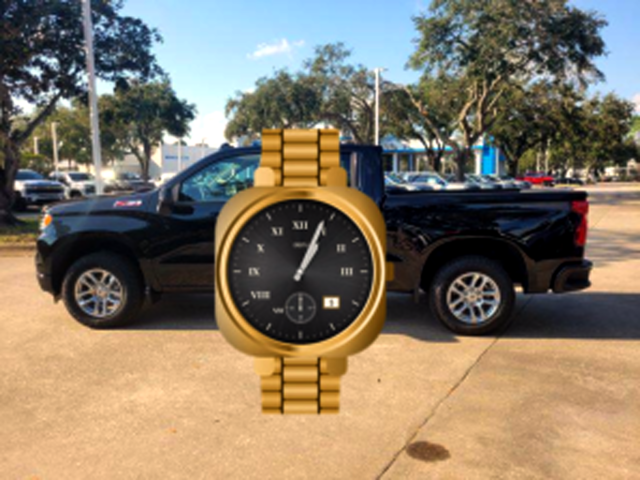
1:04
